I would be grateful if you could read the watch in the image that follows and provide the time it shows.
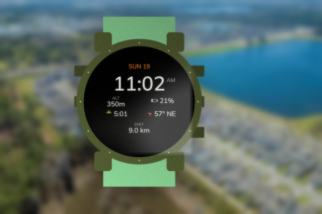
11:02
